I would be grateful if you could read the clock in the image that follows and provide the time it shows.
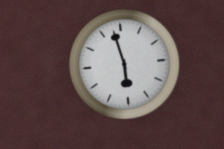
5:58
